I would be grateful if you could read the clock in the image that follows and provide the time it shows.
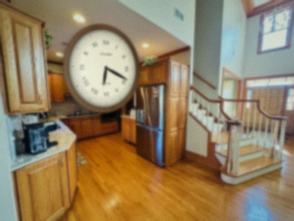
6:19
